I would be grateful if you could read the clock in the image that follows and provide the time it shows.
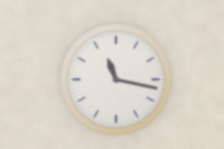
11:17
